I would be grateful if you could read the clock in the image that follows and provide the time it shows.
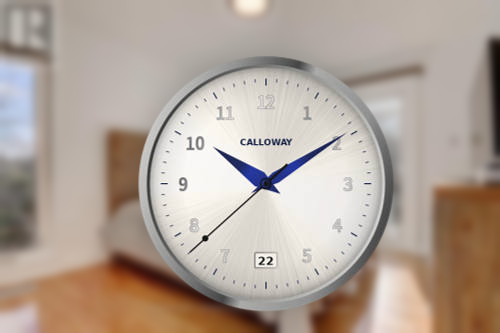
10:09:38
